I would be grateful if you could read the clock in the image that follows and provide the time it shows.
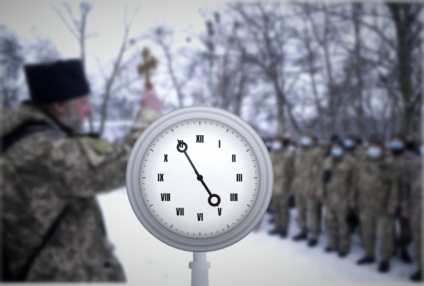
4:55
